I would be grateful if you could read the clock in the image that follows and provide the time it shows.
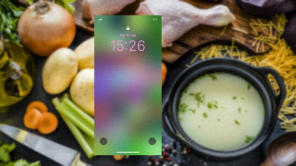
15:26
